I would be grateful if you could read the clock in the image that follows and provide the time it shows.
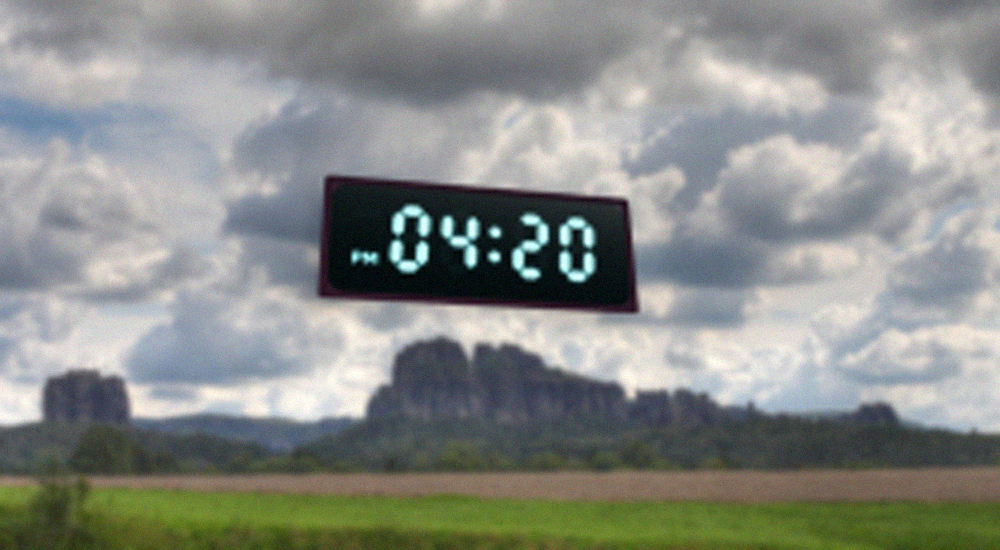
4:20
